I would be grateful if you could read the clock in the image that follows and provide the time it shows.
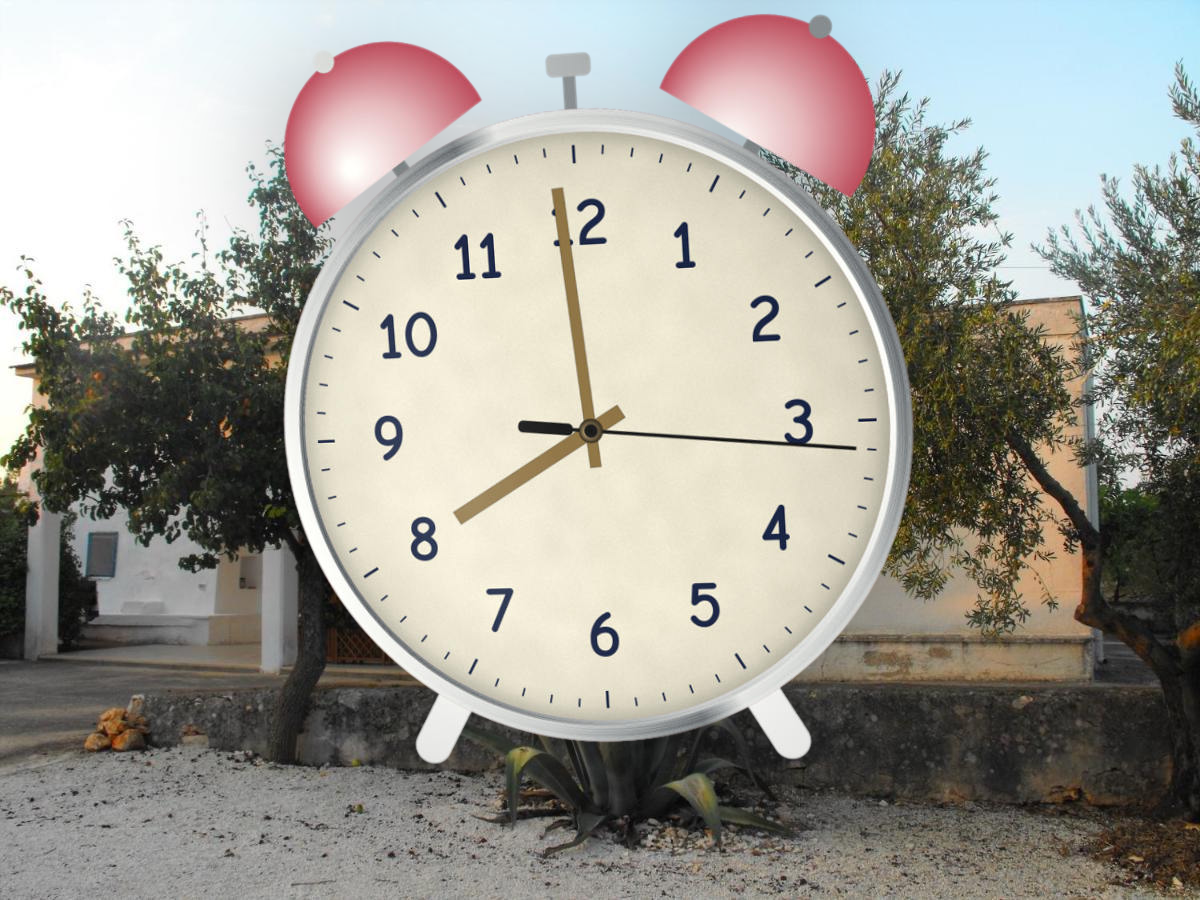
7:59:16
